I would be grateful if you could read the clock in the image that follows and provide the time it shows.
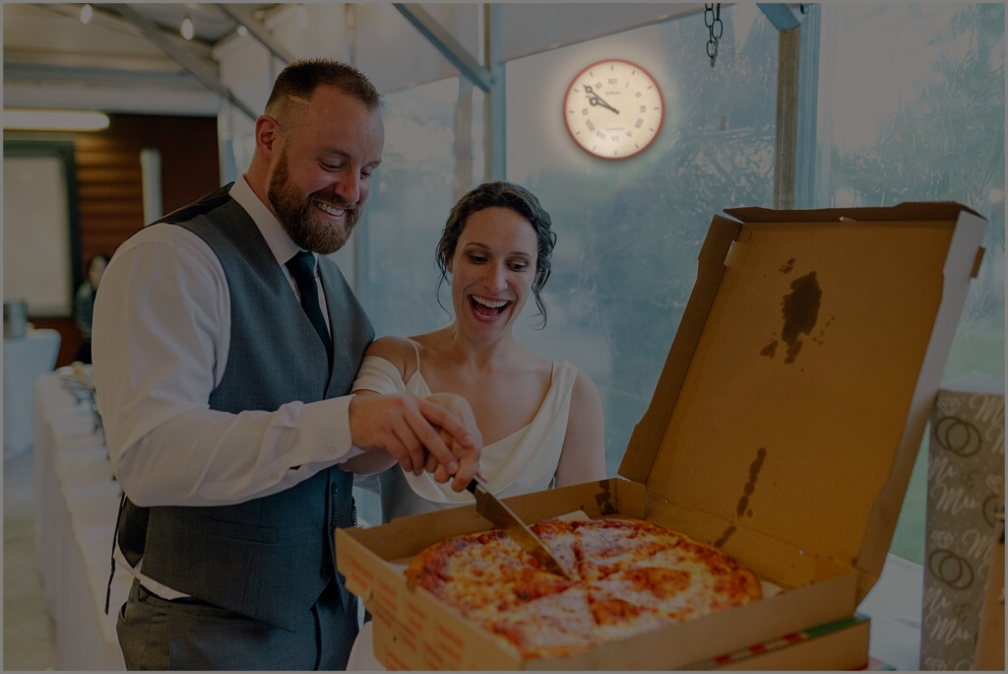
9:52
